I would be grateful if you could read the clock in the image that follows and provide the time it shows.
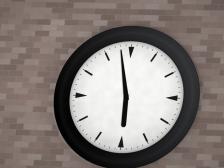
5:58
